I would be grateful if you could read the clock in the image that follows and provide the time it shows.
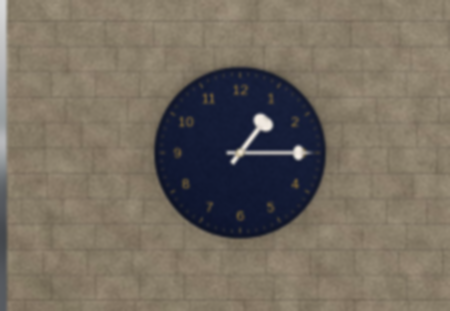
1:15
